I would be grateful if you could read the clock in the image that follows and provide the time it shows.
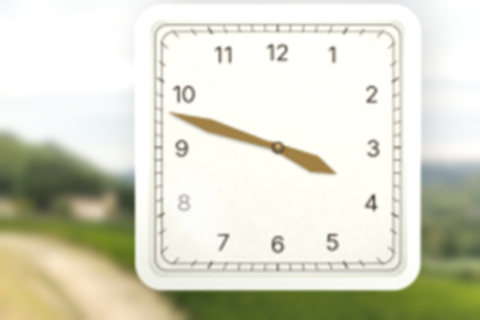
3:48
